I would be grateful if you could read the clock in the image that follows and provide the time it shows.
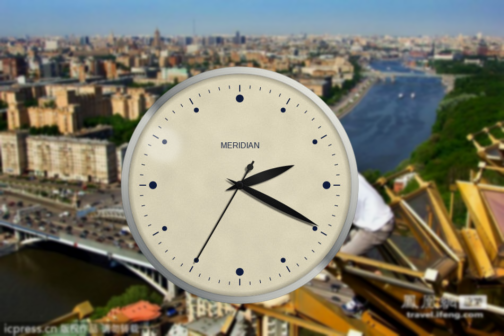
2:19:35
